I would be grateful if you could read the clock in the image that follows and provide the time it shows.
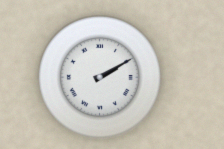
2:10
